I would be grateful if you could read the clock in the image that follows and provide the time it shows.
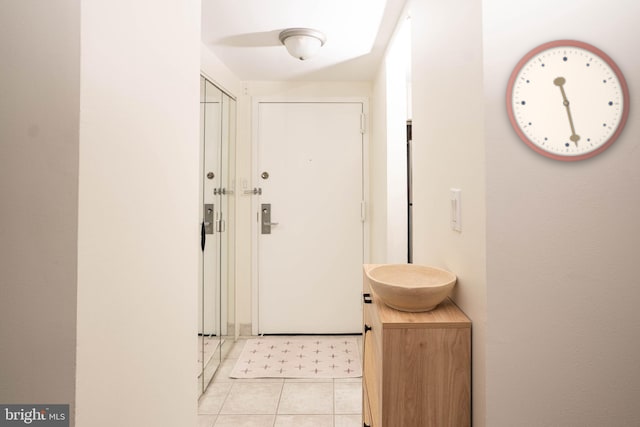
11:28
